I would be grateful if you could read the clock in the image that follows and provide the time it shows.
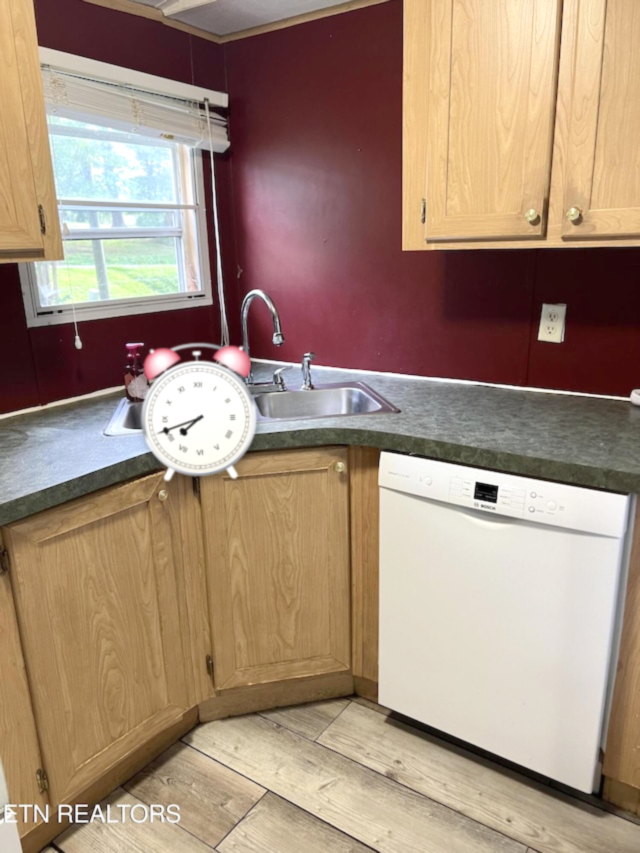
7:42
